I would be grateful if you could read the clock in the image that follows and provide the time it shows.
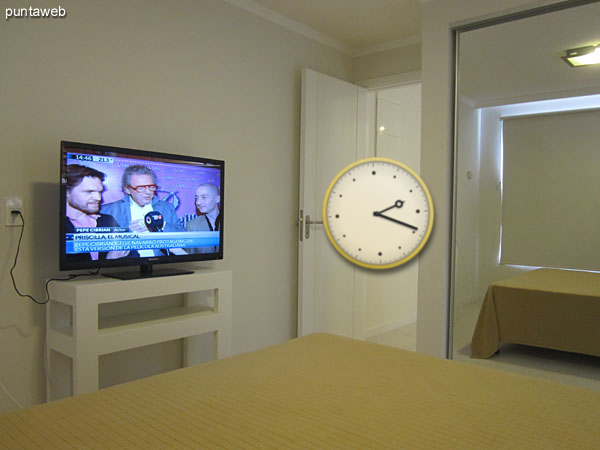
2:19
